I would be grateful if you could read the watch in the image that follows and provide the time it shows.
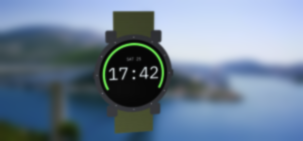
17:42
